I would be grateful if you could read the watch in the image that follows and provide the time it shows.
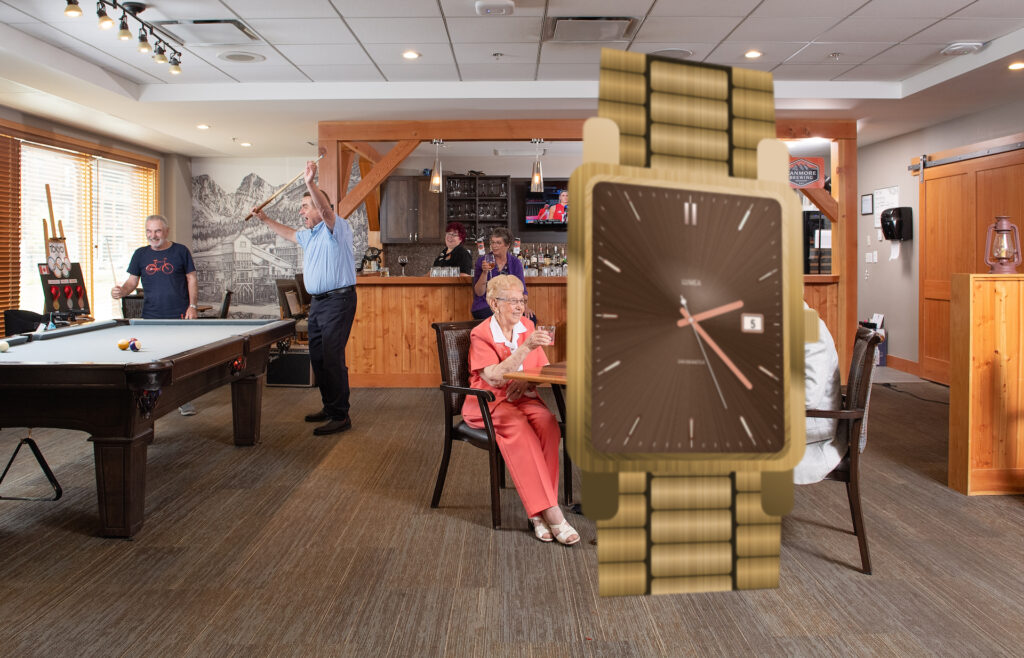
2:22:26
